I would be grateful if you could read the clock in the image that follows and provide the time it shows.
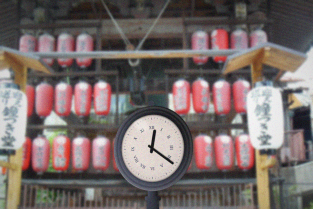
12:21
